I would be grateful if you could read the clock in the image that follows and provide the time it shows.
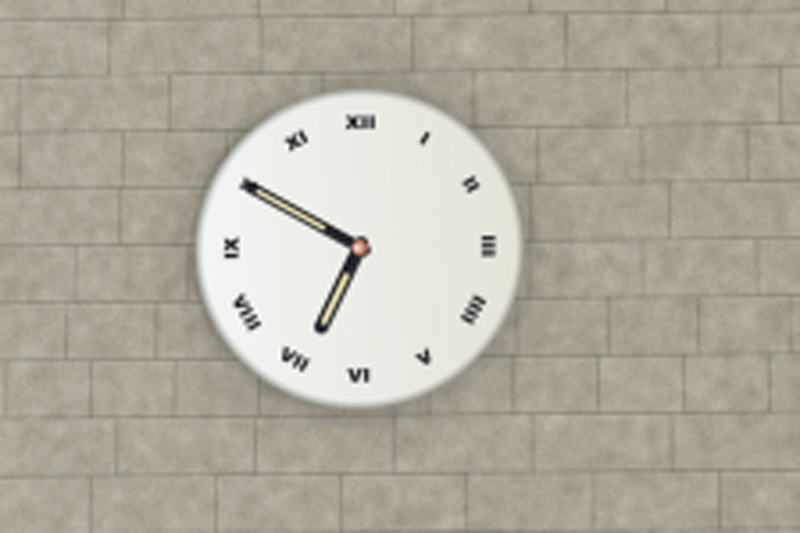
6:50
